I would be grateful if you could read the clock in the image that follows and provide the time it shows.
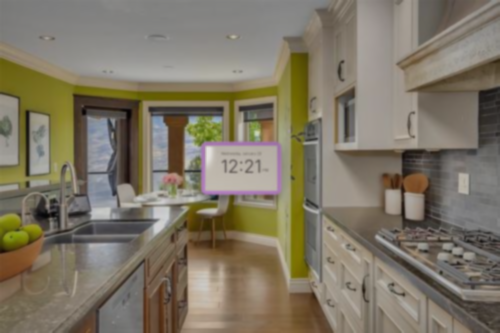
12:21
